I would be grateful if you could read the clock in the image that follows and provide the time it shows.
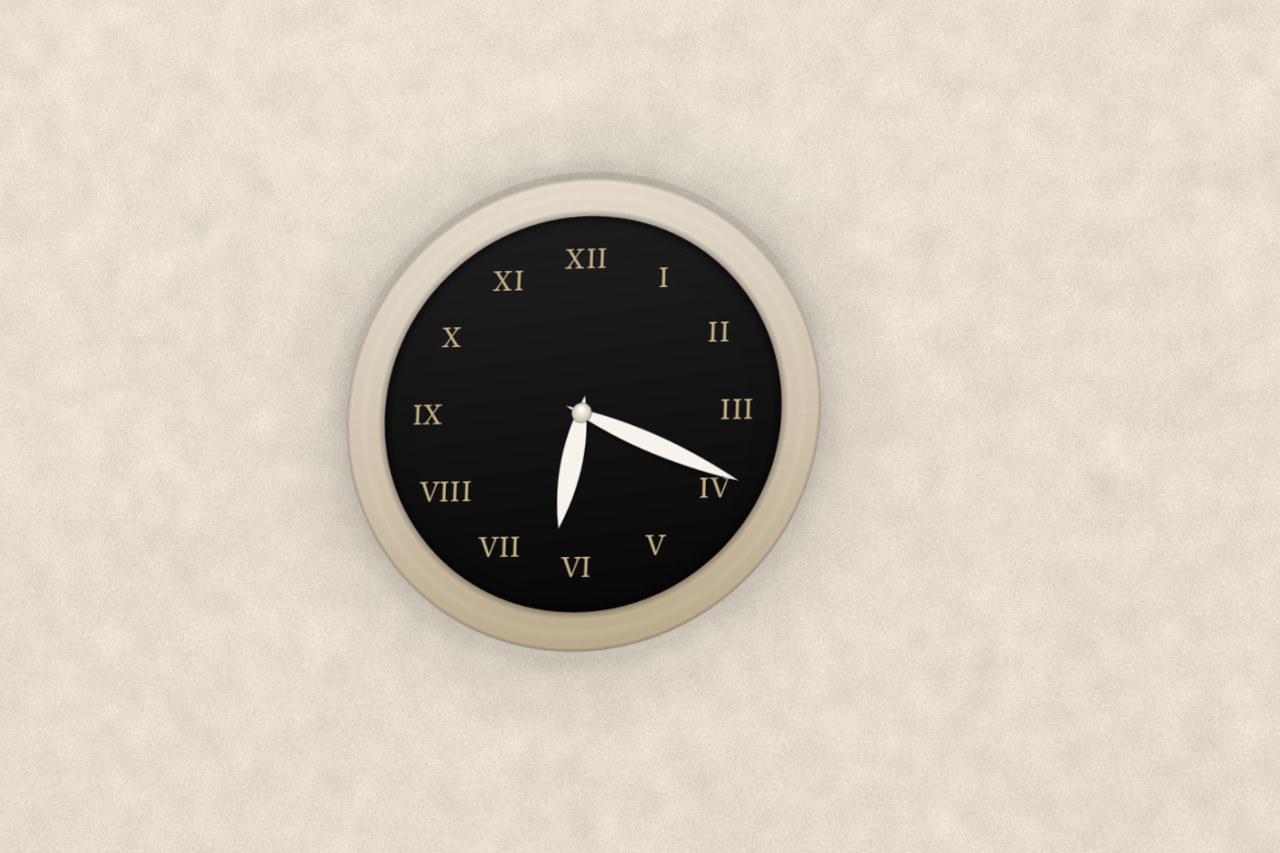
6:19
